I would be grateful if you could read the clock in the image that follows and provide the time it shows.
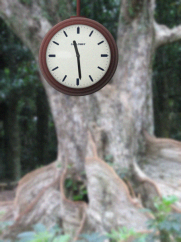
11:29
